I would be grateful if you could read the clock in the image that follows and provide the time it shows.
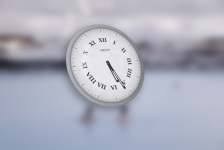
5:26
